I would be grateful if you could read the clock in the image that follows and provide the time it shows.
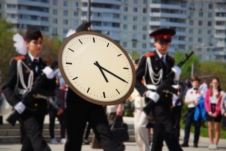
5:20
